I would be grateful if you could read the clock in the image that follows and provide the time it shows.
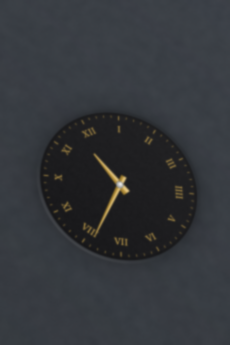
11:39
